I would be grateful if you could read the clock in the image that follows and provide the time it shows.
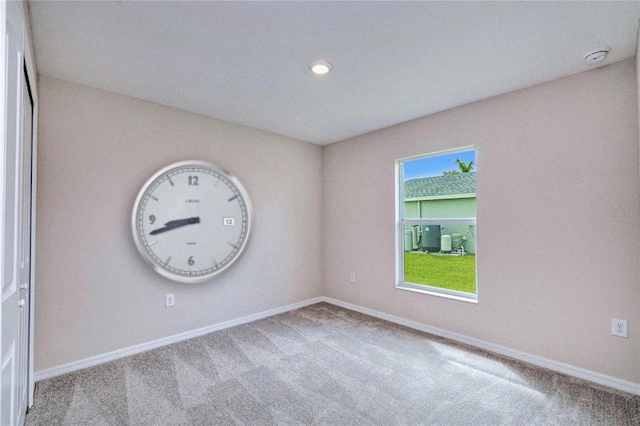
8:42
